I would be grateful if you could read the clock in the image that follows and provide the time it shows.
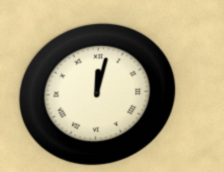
12:02
